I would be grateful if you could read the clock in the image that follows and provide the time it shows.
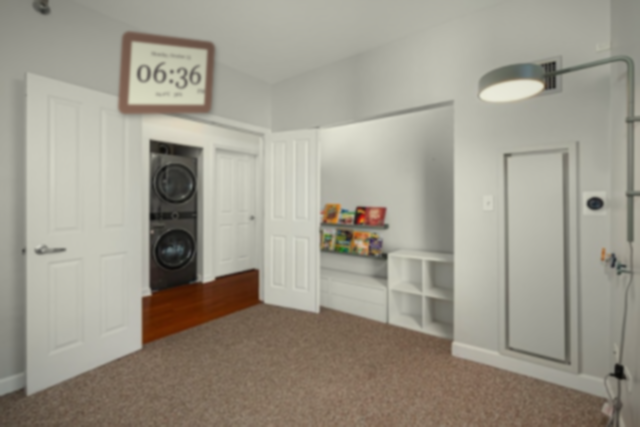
6:36
